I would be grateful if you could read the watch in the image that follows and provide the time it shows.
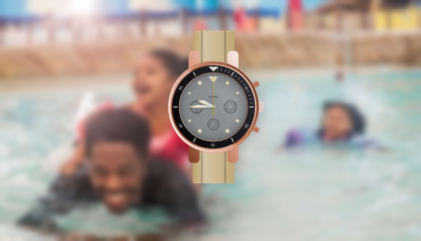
9:45
